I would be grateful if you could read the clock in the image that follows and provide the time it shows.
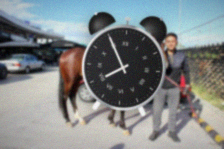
7:55
